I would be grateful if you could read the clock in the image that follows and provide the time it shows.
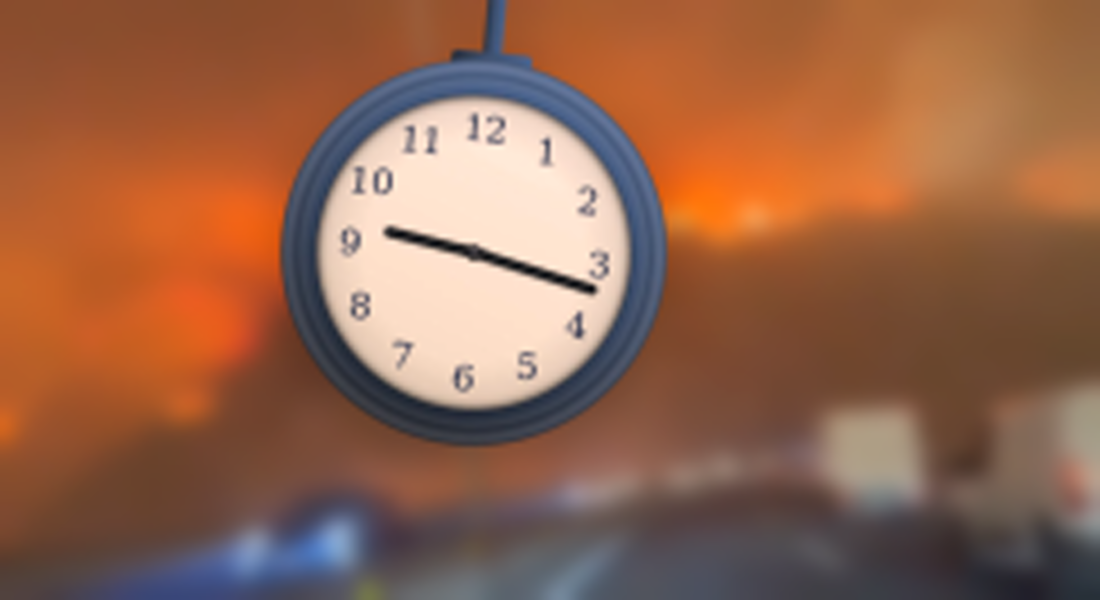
9:17
